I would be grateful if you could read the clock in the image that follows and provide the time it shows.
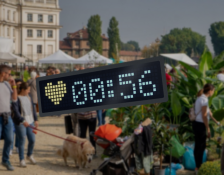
0:56
